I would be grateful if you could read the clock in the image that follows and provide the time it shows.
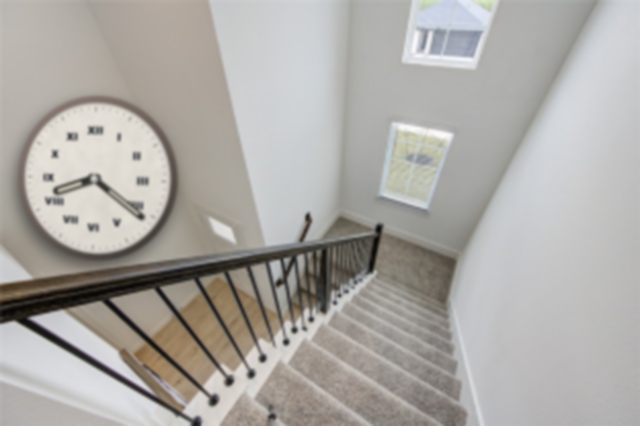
8:21
